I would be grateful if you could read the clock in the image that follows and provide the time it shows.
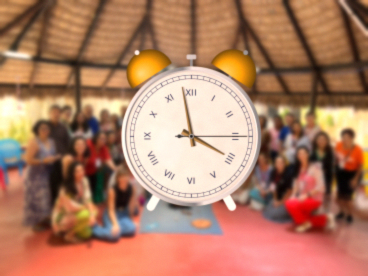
3:58:15
